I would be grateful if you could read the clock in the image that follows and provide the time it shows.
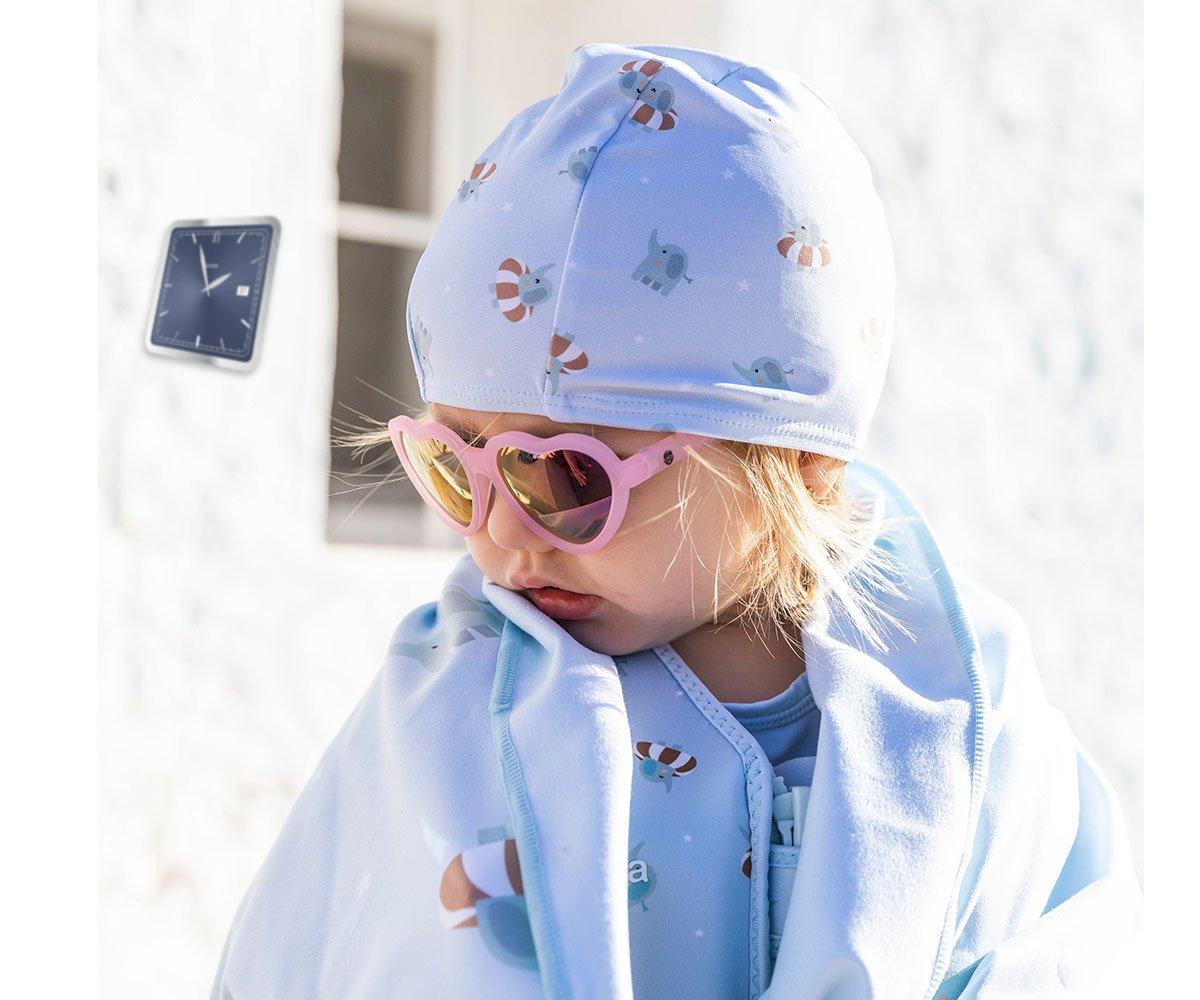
1:56
